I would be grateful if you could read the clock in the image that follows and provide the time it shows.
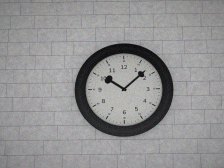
10:08
